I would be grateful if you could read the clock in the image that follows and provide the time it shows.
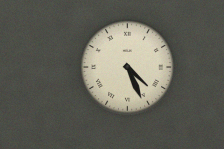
4:26
